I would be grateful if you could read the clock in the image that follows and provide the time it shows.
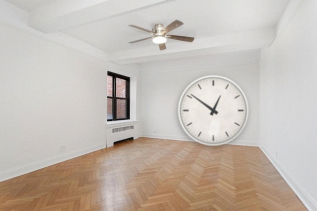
12:51
